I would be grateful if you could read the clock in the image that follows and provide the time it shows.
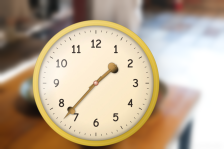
1:37
